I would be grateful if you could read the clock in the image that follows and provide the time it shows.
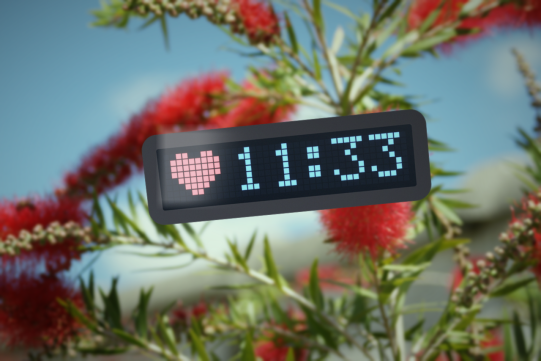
11:33
